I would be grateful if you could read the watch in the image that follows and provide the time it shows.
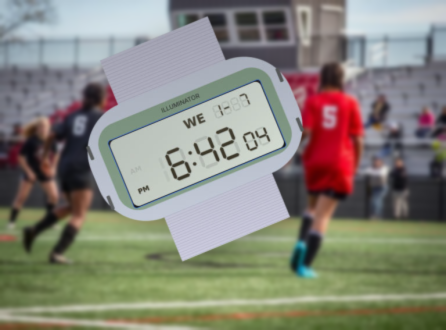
6:42:04
